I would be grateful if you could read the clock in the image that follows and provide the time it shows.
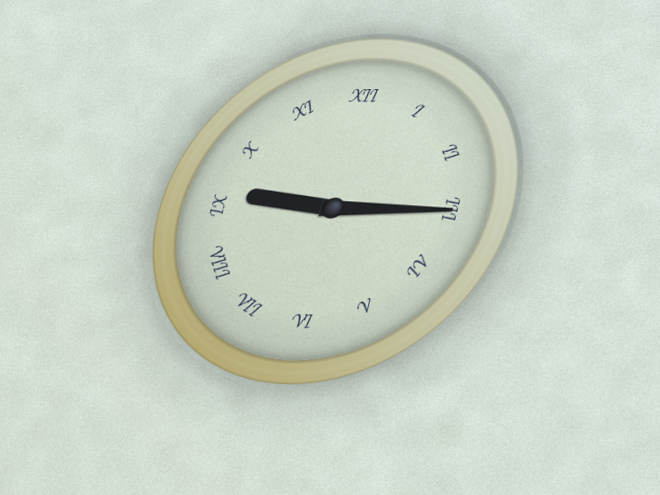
9:15
